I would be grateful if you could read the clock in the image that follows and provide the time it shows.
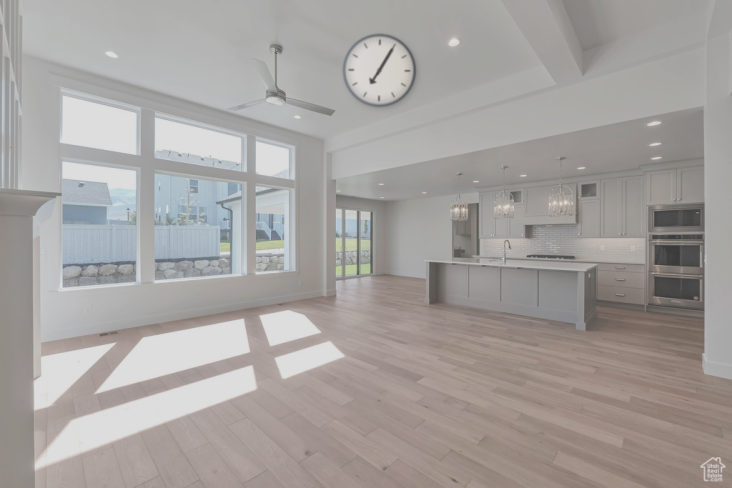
7:05
